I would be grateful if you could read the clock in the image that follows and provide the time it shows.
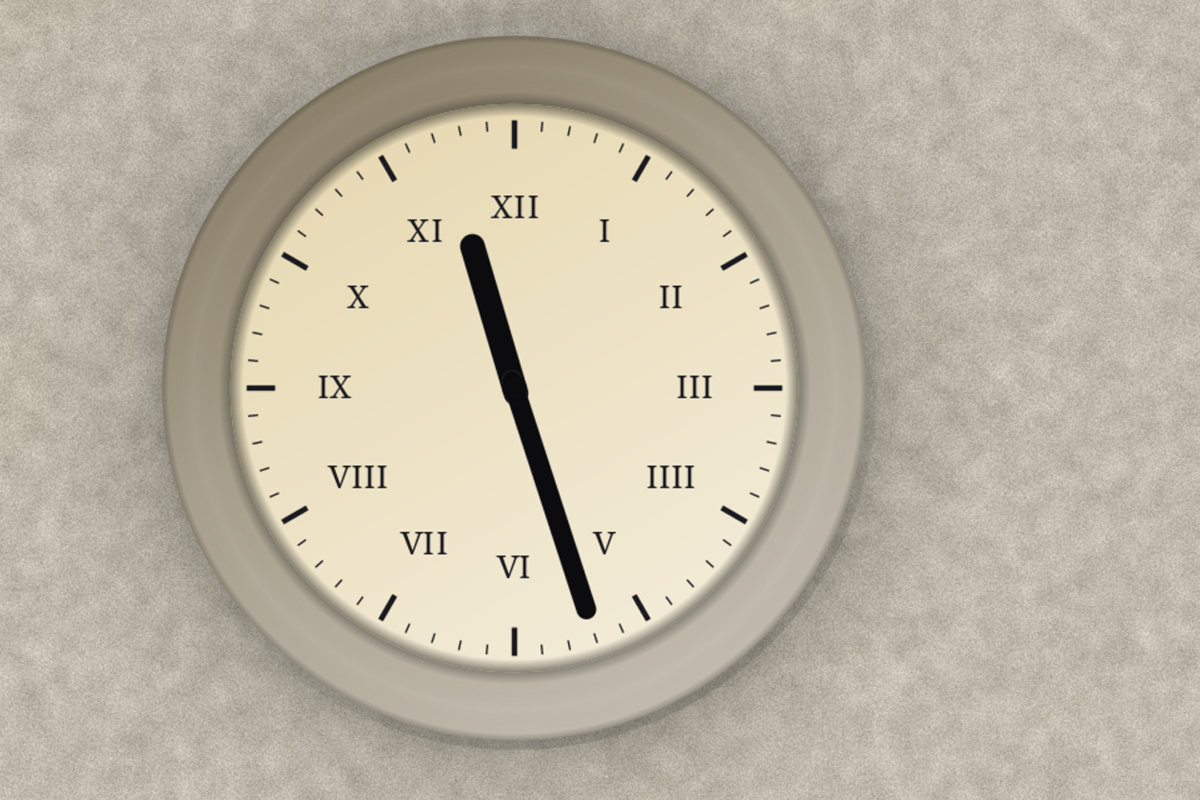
11:27
